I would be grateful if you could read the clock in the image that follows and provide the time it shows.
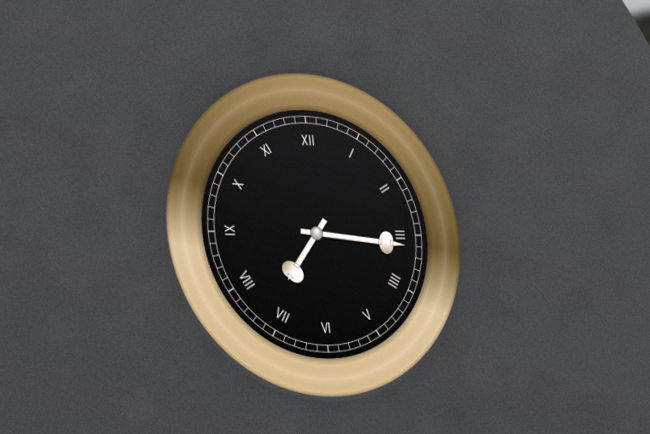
7:16
